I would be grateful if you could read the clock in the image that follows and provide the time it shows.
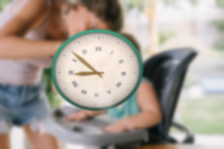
8:52
